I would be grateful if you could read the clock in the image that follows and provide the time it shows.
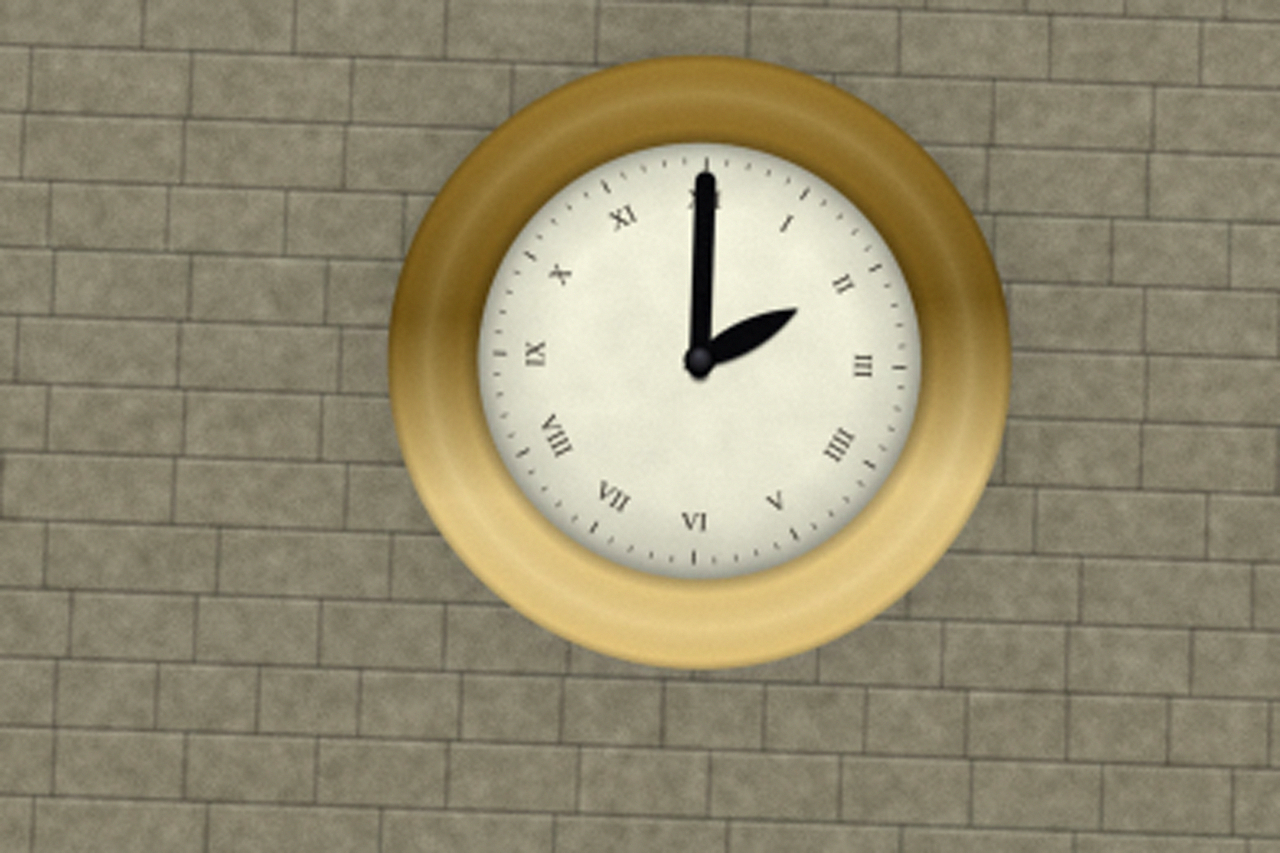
2:00
